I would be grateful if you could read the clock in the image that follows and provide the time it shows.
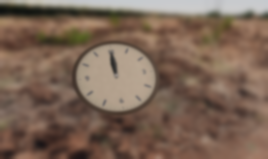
12:00
